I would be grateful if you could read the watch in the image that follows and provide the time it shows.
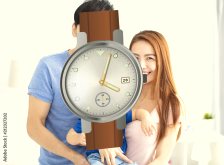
4:03
